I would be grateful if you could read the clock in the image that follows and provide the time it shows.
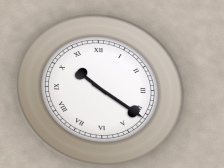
10:21
